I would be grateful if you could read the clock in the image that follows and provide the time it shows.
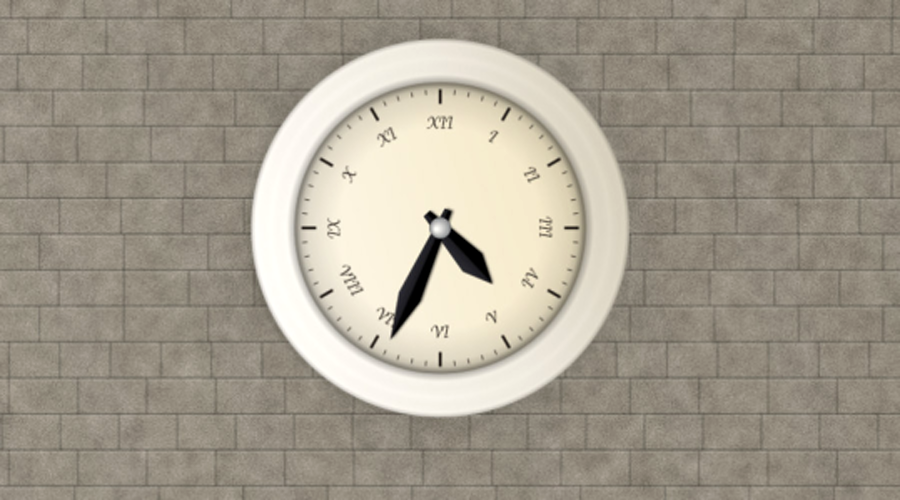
4:34
